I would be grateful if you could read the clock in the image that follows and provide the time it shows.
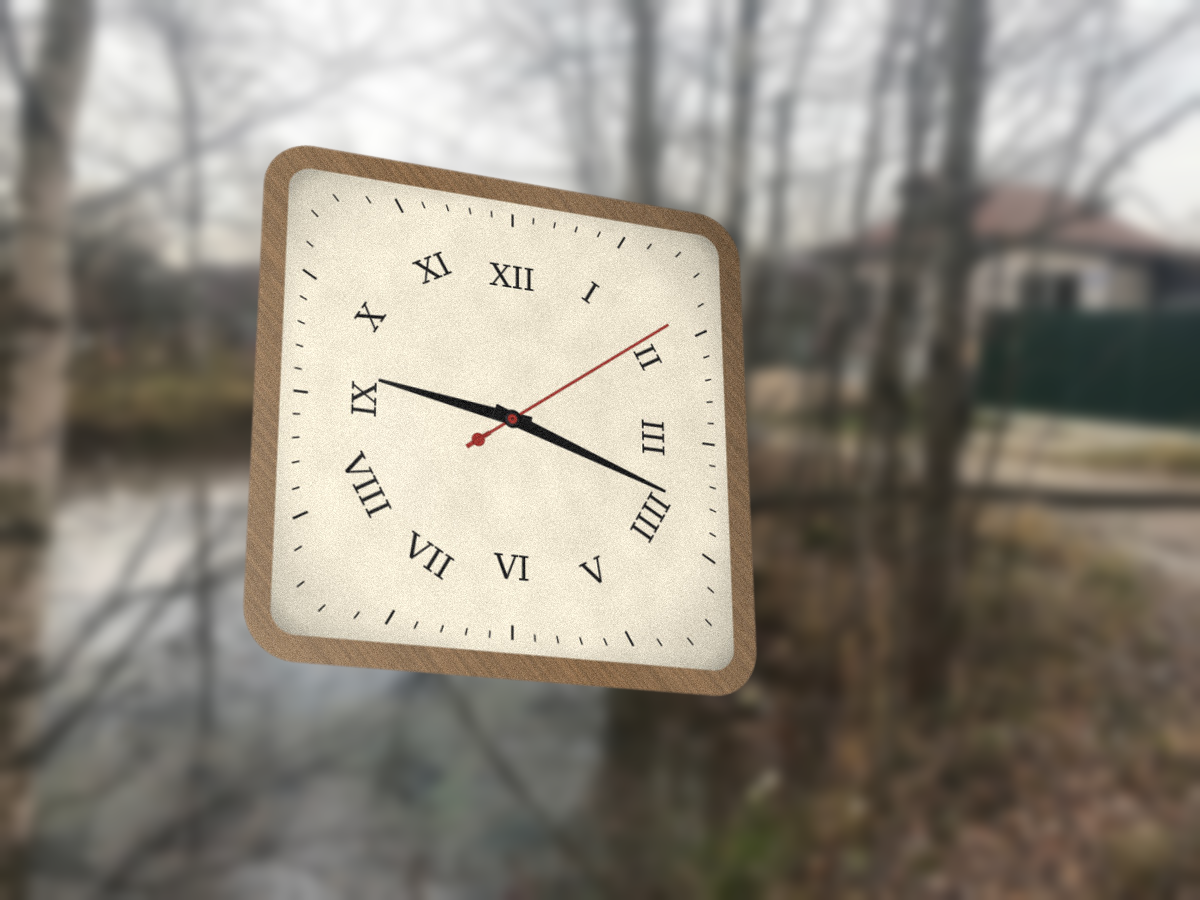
9:18:09
